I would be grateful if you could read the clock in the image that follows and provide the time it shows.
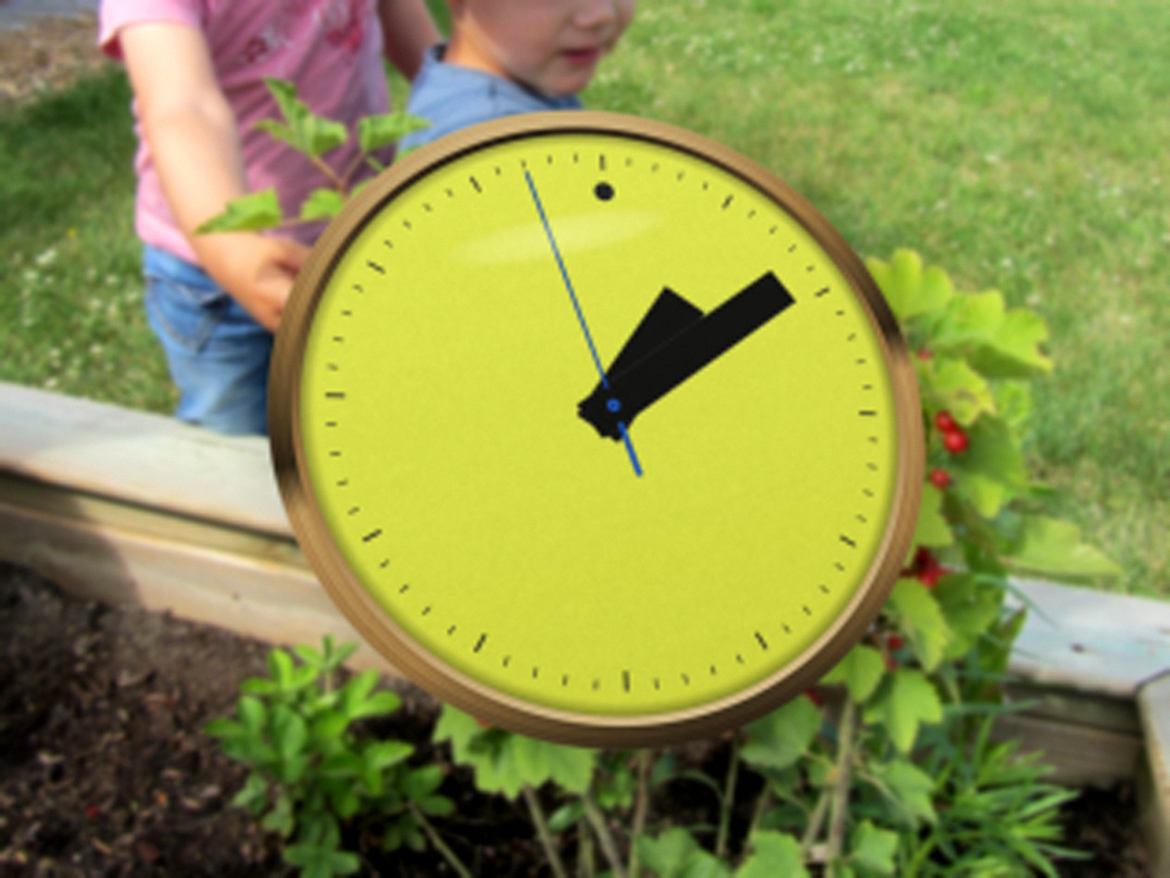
1:08:57
